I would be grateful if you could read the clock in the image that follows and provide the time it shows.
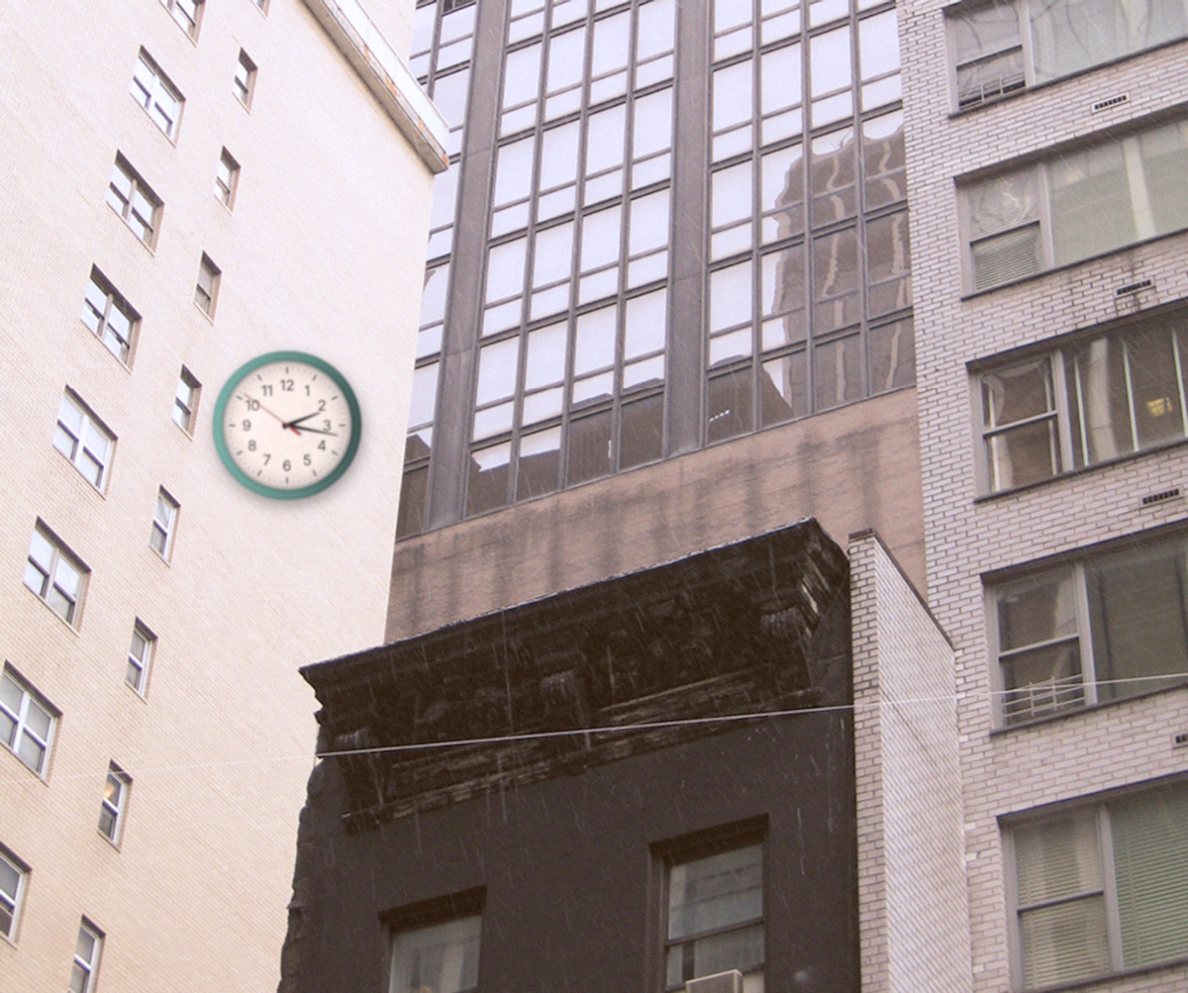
2:16:51
